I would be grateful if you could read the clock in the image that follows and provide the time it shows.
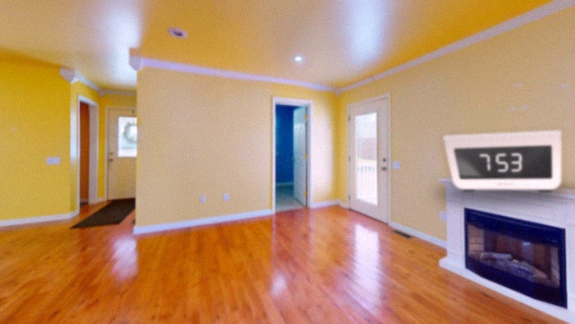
7:53
